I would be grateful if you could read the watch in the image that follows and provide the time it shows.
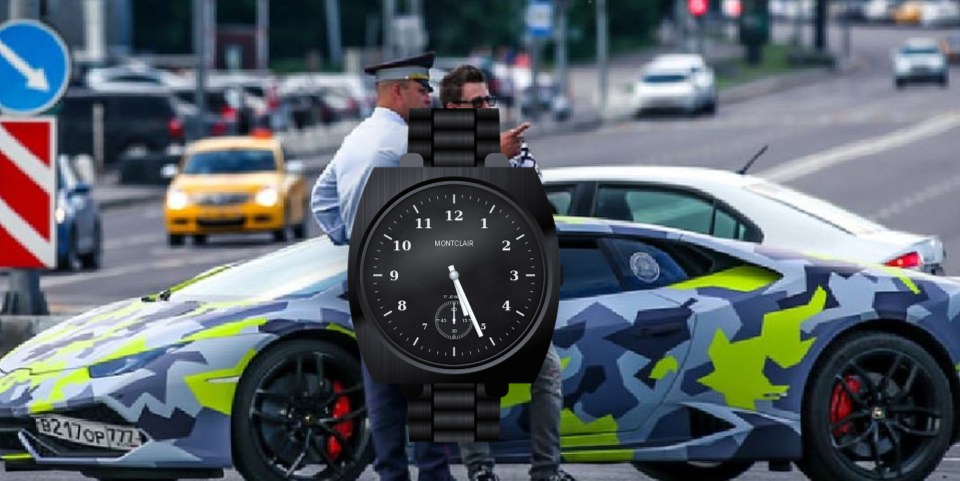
5:26
